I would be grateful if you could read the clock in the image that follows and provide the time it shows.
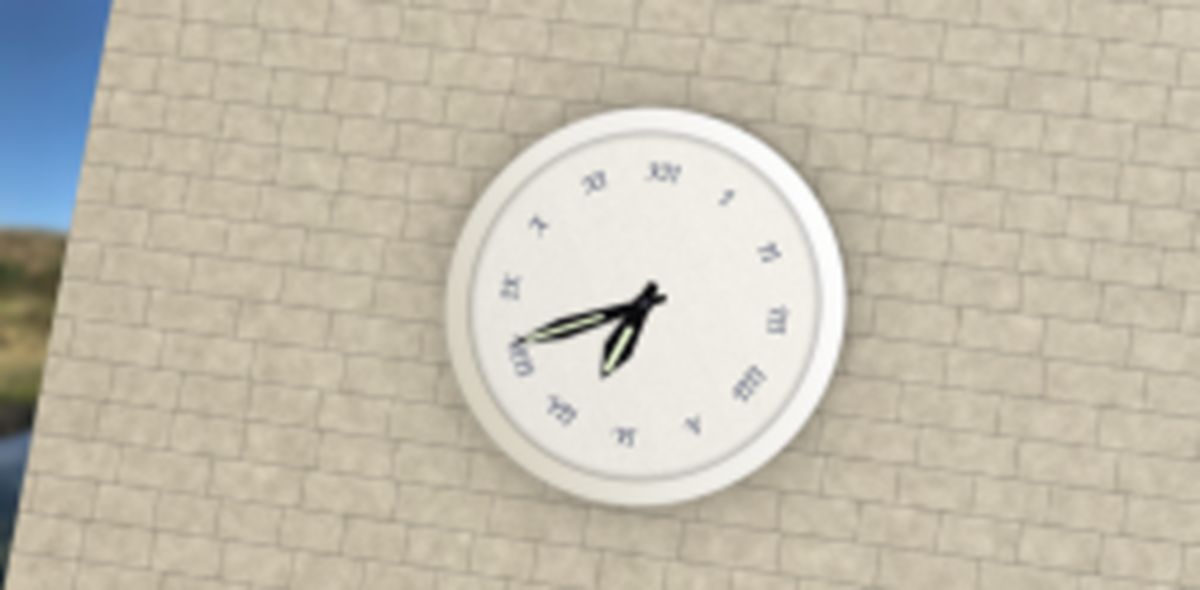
6:41
